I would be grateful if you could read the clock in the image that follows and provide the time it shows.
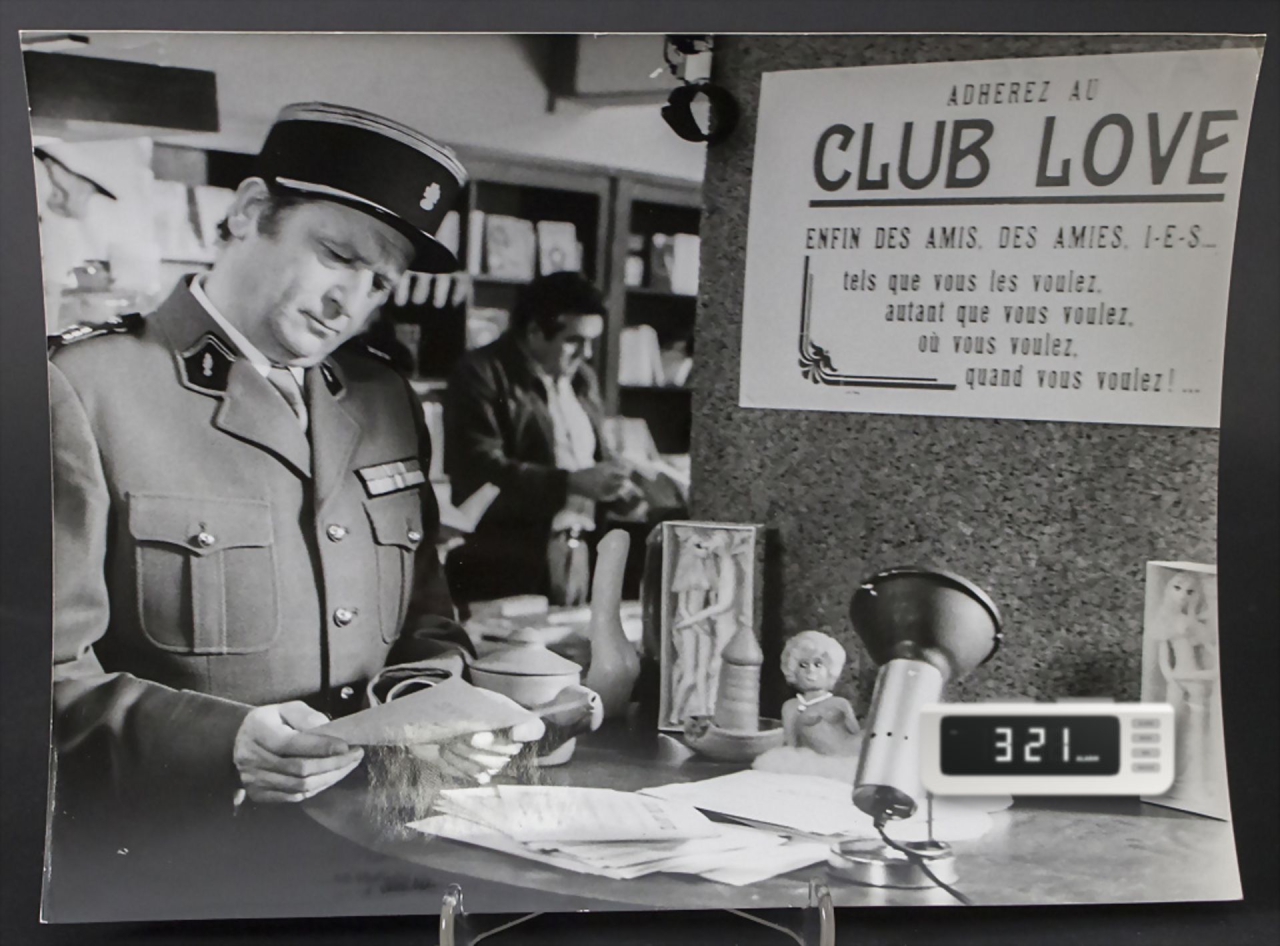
3:21
